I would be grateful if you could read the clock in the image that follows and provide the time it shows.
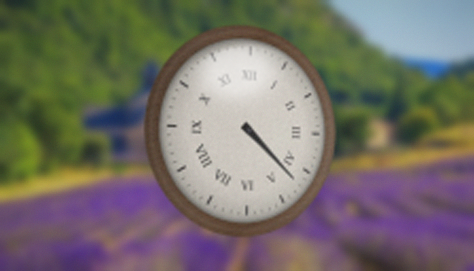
4:22
